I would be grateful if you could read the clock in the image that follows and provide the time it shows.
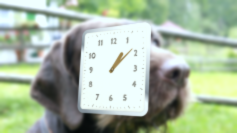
1:08
